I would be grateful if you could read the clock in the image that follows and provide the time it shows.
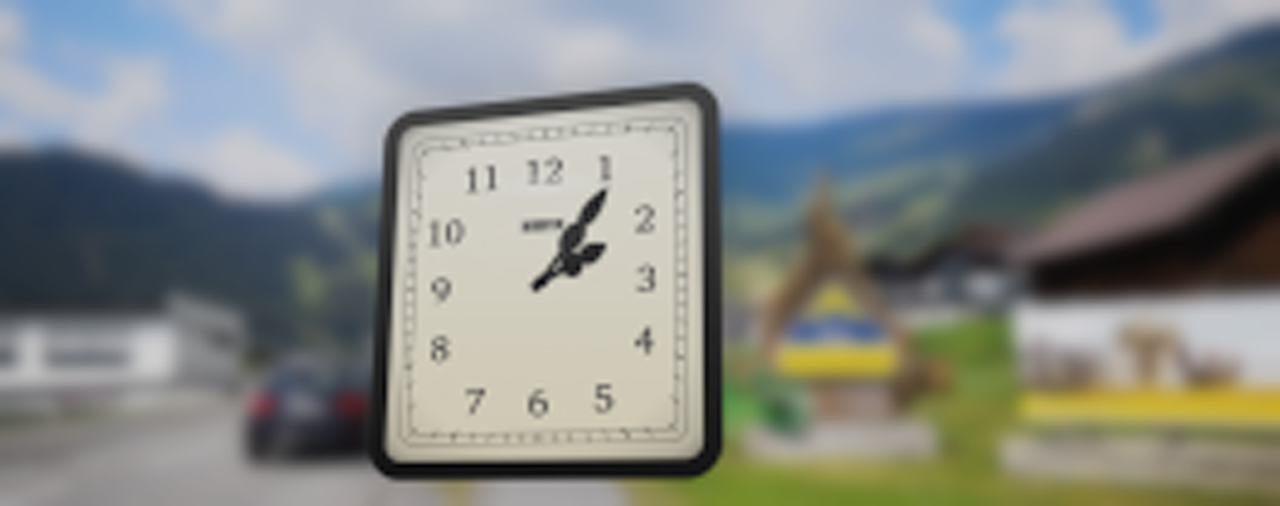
2:06
